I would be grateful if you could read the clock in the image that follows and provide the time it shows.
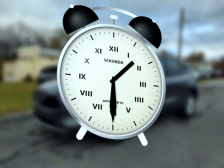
1:30
